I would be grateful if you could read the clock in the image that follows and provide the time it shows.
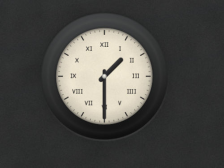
1:30
